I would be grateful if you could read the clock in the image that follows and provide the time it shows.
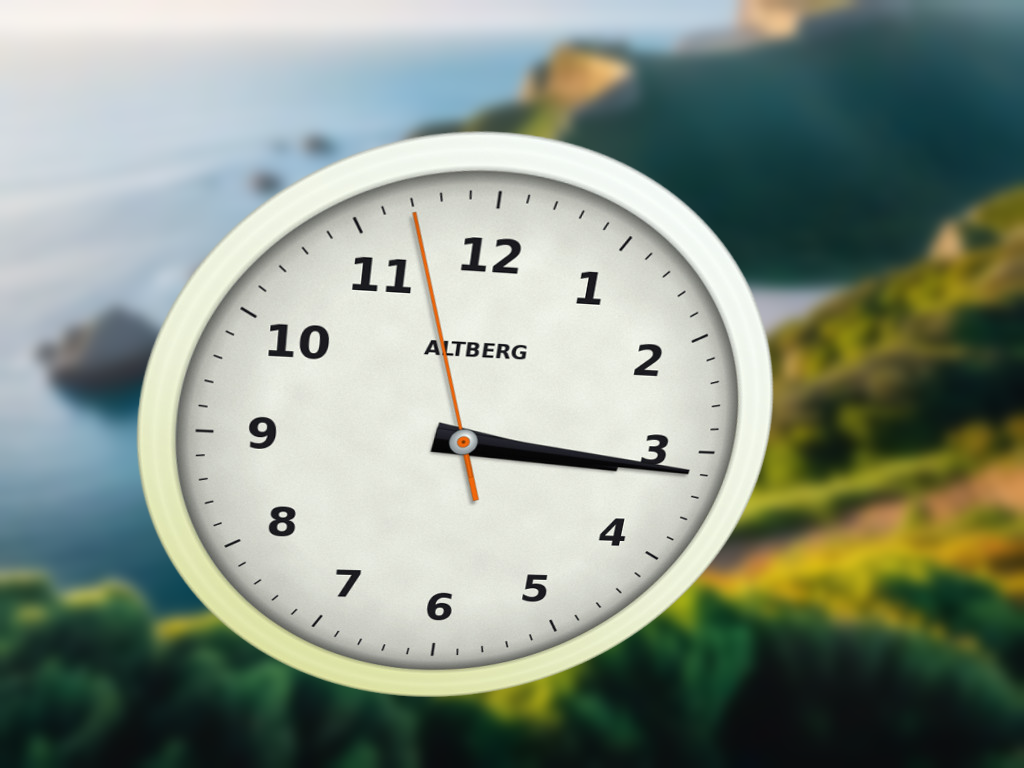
3:15:57
